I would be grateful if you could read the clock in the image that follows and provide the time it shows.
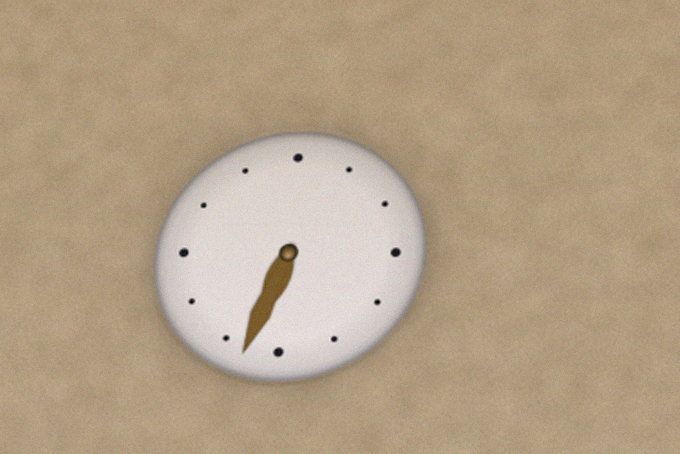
6:33
